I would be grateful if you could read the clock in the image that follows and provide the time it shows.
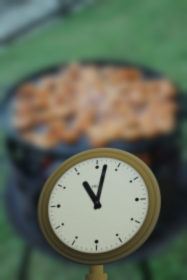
11:02
